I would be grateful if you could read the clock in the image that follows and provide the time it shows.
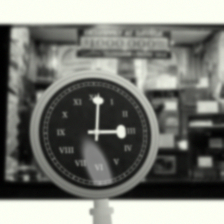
3:01
